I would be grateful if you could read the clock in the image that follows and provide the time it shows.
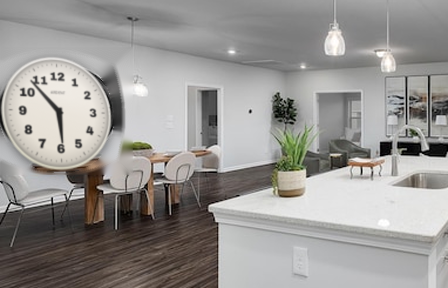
5:53
